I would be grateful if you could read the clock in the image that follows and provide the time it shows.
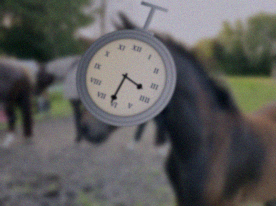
3:31
